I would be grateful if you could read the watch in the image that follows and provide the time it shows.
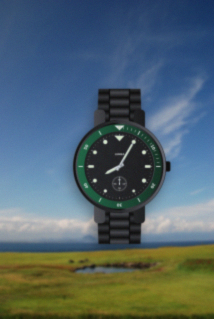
8:05
